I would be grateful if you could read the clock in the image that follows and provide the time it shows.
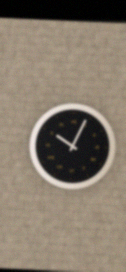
10:04
